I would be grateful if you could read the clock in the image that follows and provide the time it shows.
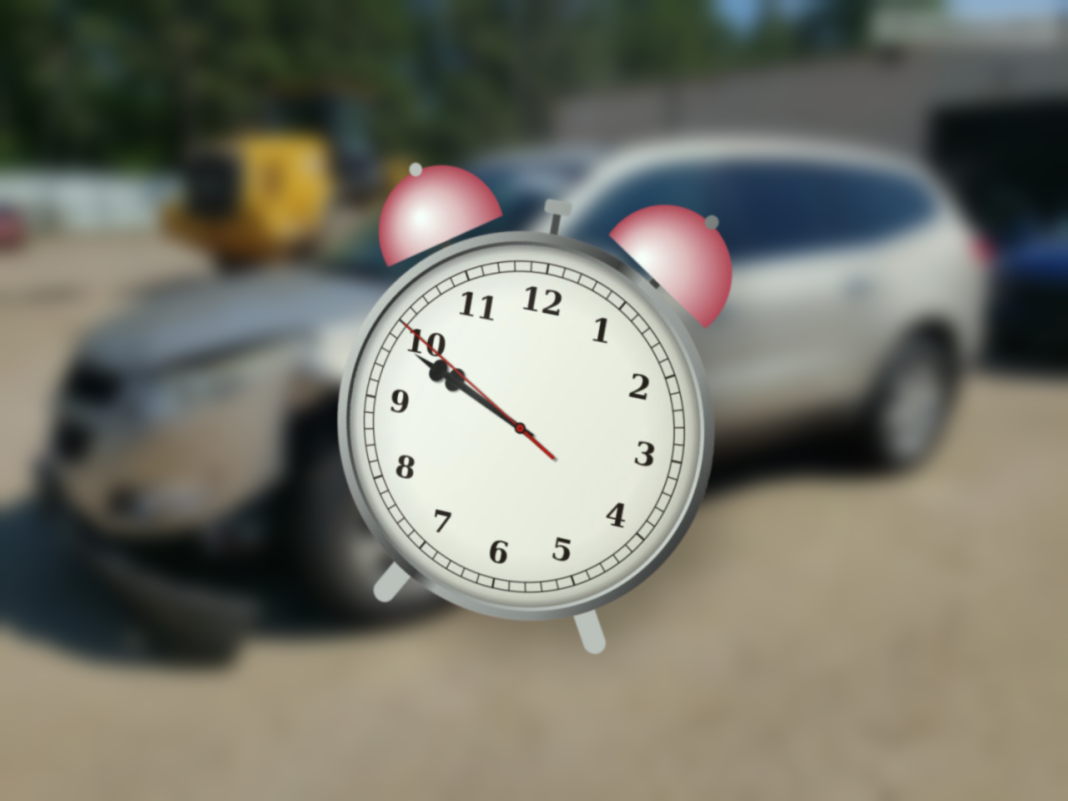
9:48:50
